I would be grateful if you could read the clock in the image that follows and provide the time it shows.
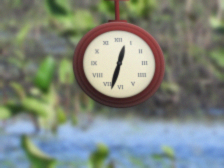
12:33
